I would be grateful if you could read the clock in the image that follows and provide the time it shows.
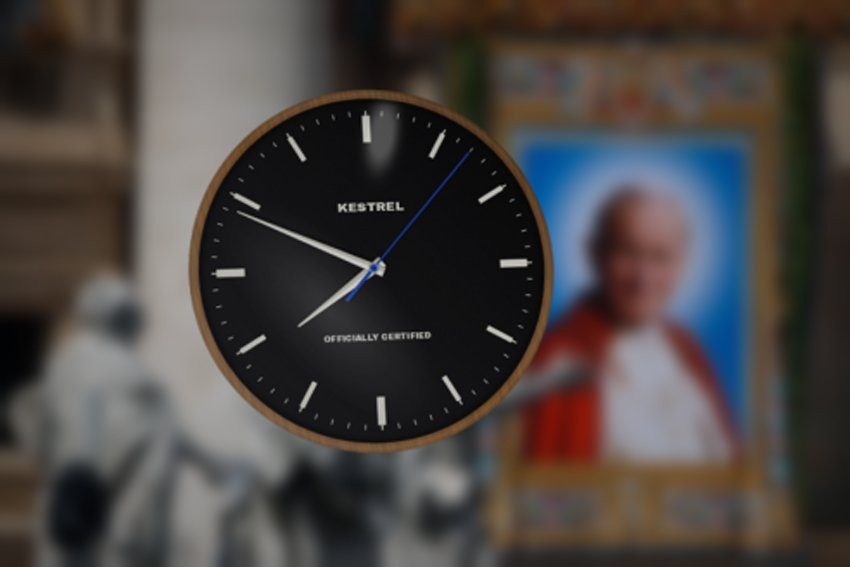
7:49:07
